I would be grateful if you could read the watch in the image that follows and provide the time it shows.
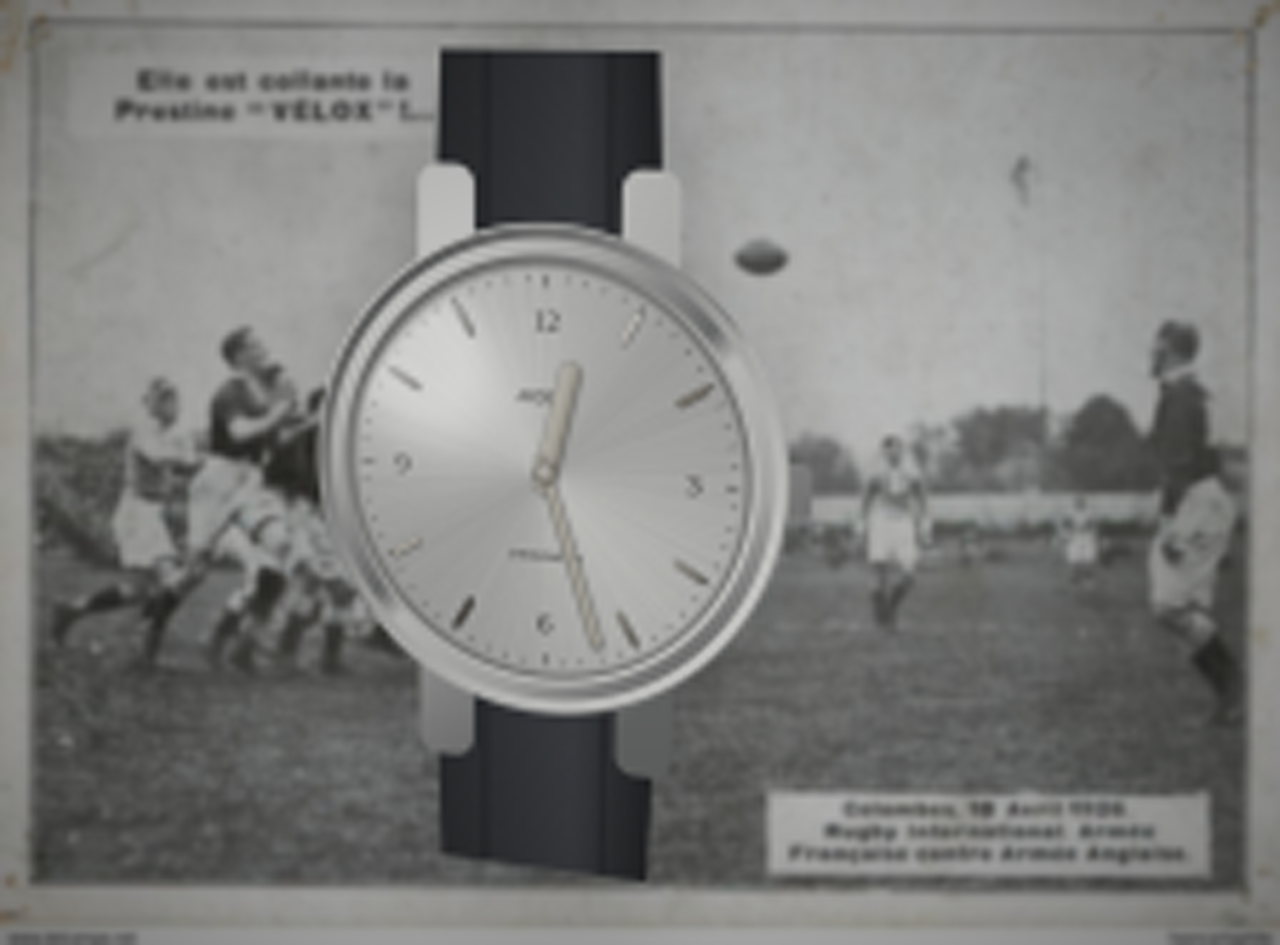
12:27
